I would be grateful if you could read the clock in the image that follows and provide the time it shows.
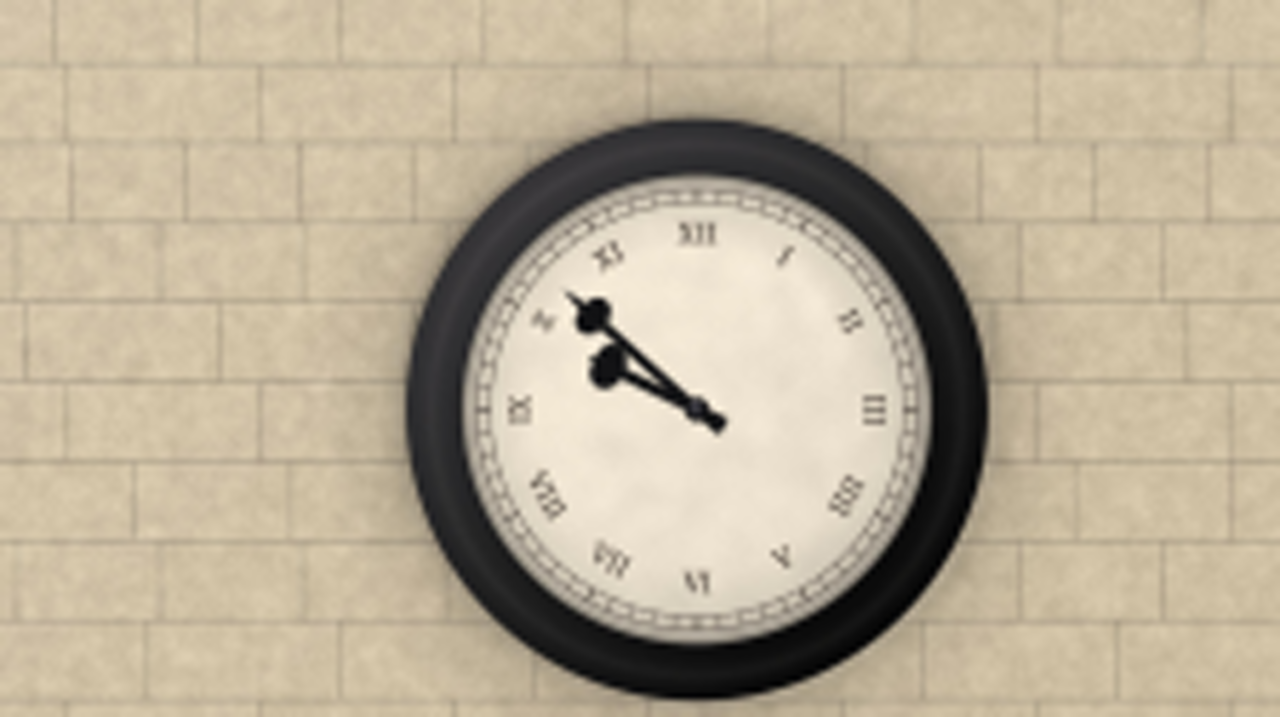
9:52
